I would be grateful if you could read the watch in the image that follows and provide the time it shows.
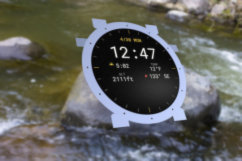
12:47
